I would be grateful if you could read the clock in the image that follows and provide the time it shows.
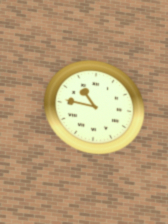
10:46
